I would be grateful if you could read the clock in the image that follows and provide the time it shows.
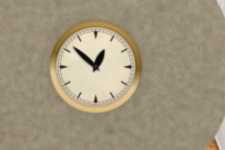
12:52
